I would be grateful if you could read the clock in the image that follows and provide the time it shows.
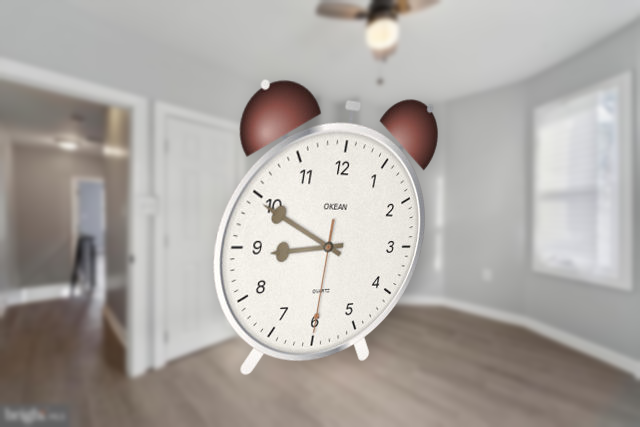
8:49:30
